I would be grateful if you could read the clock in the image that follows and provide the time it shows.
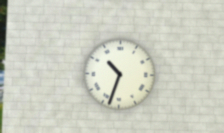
10:33
